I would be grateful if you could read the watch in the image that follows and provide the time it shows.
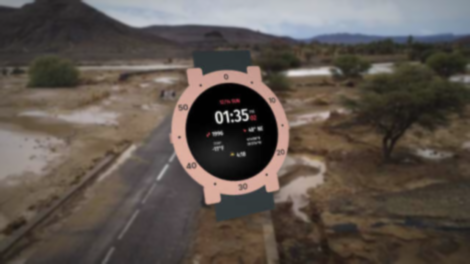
1:35
